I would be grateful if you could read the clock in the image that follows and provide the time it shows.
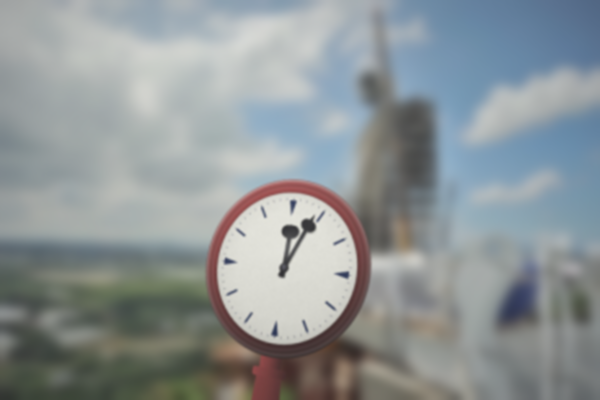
12:04
